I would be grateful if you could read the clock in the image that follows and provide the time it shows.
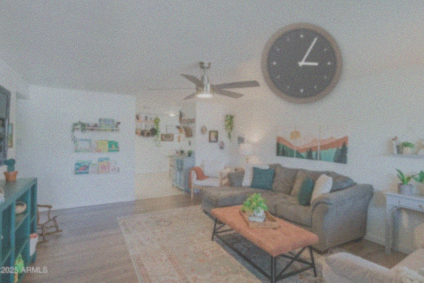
3:05
